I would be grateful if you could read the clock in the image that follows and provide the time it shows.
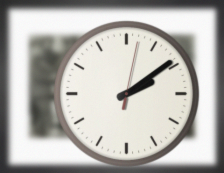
2:09:02
